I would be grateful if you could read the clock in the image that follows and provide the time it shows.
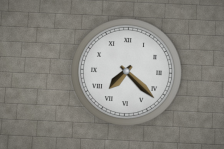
7:22
